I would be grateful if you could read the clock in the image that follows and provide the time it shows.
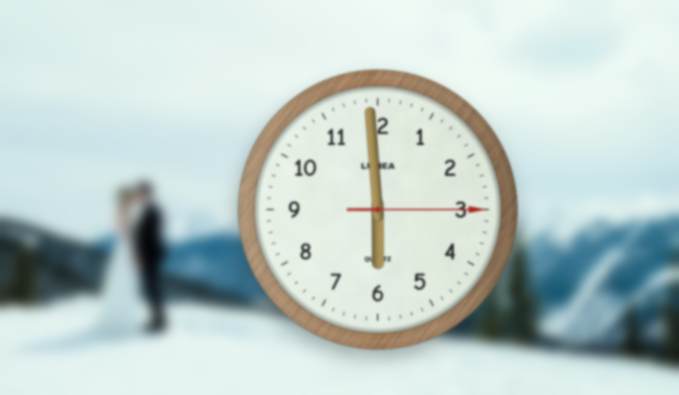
5:59:15
